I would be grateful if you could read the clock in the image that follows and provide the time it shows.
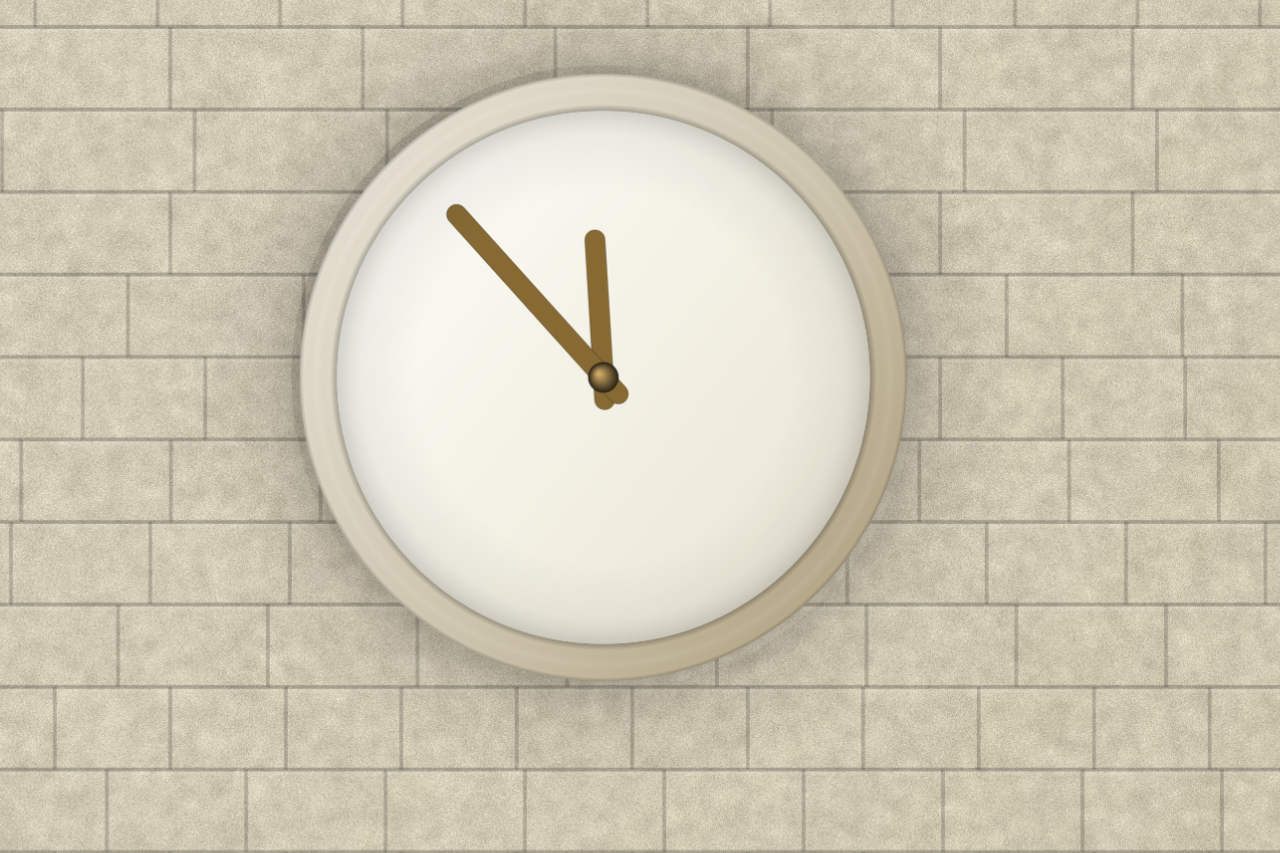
11:53
